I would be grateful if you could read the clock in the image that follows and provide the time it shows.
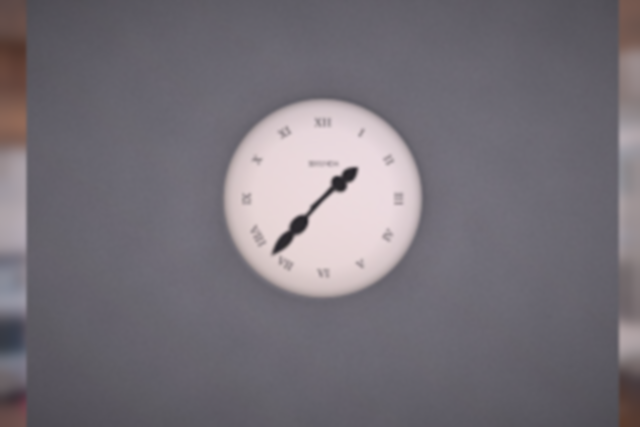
1:37
